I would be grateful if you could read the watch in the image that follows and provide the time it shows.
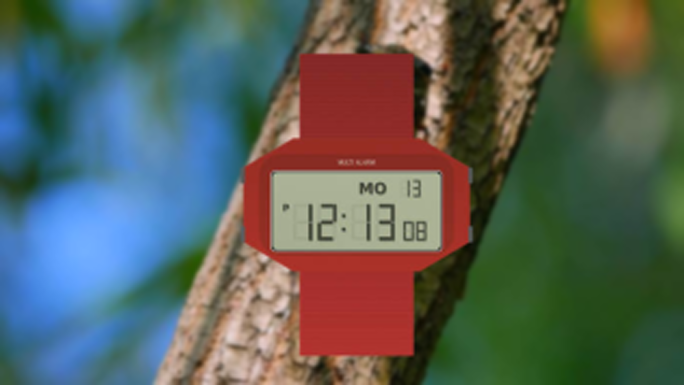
12:13:08
